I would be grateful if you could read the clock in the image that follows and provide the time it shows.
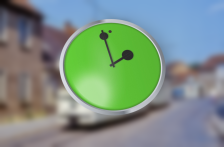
1:58
